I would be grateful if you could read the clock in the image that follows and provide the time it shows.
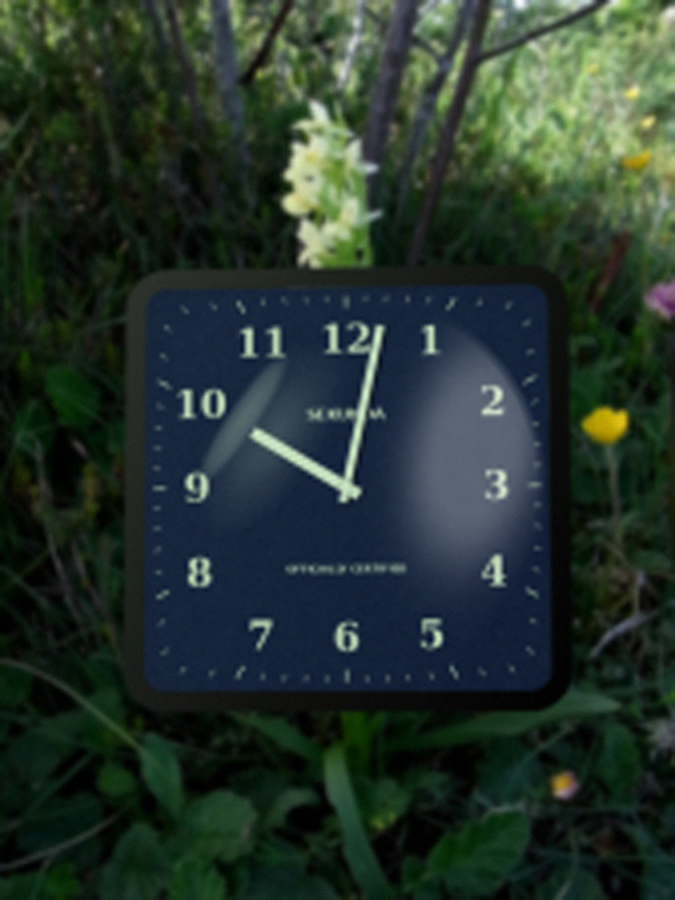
10:02
